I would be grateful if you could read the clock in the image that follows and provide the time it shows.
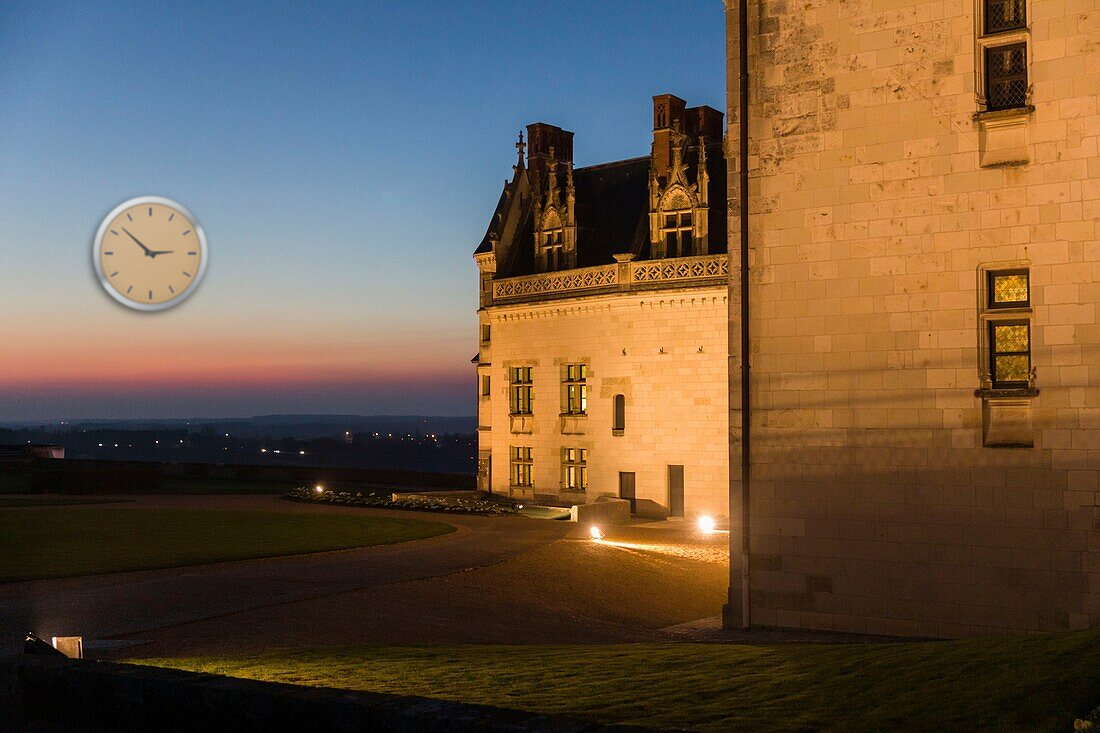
2:52
